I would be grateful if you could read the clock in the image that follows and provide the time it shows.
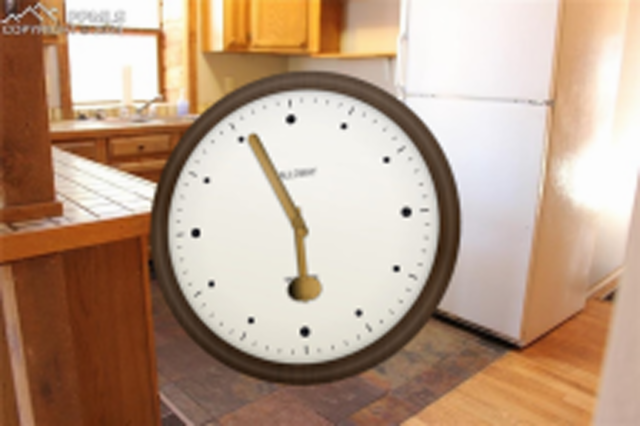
5:56
